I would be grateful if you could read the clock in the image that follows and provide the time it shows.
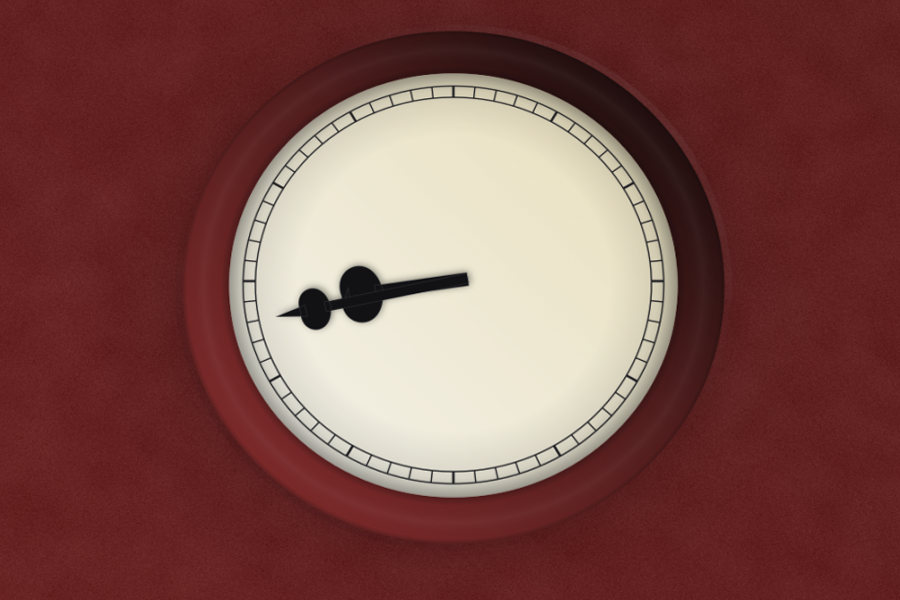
8:43
